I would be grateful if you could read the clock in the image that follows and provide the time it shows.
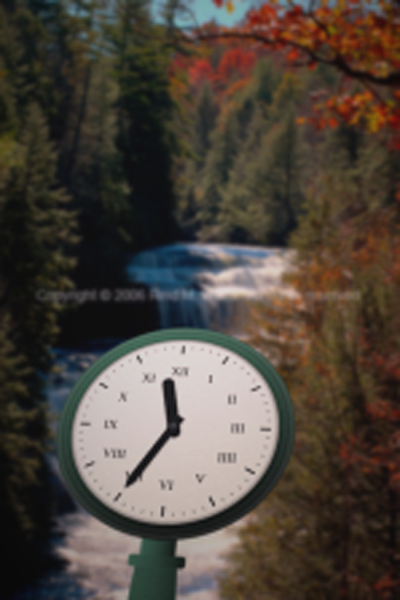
11:35
